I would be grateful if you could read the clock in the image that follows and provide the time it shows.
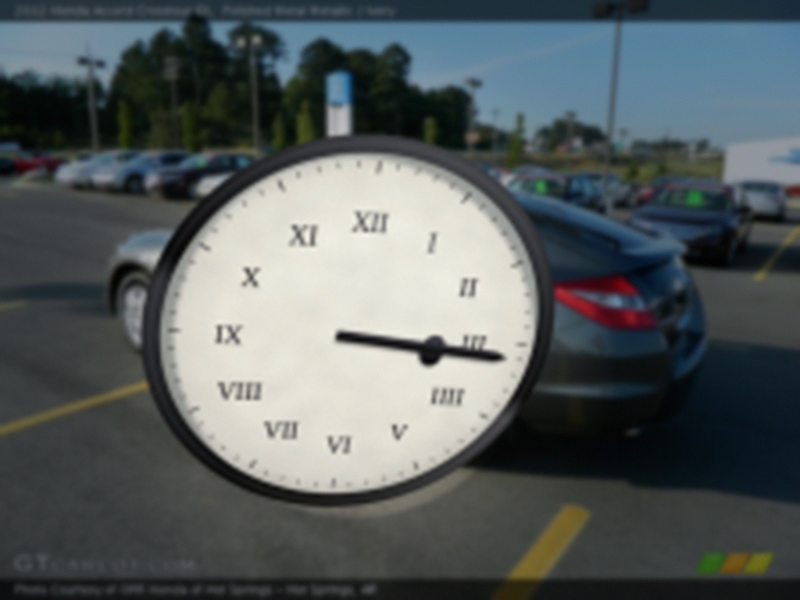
3:16
